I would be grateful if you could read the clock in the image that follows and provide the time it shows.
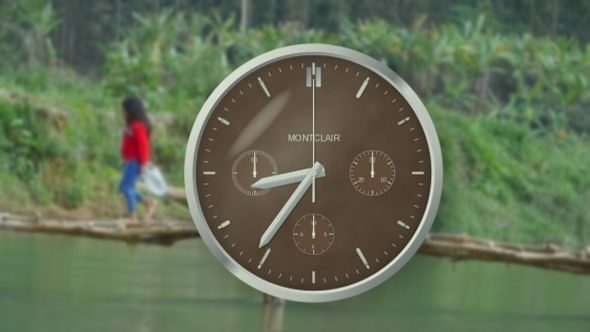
8:36
